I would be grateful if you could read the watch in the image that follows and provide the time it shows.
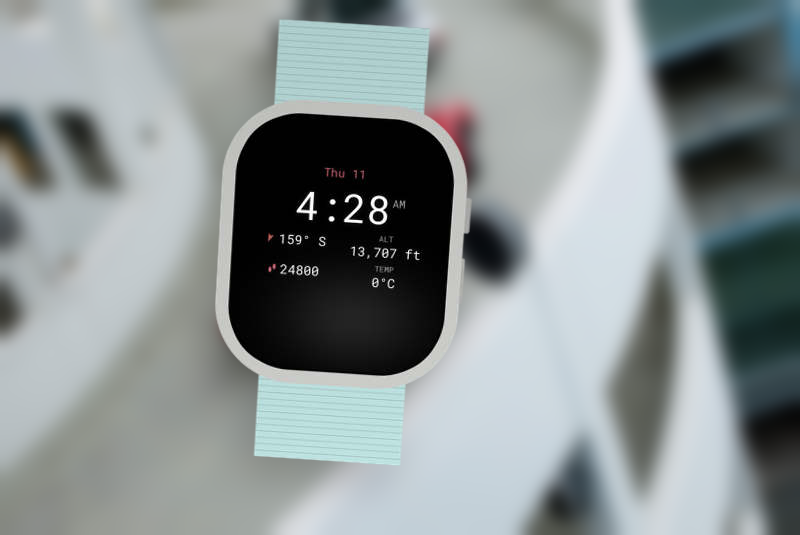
4:28
